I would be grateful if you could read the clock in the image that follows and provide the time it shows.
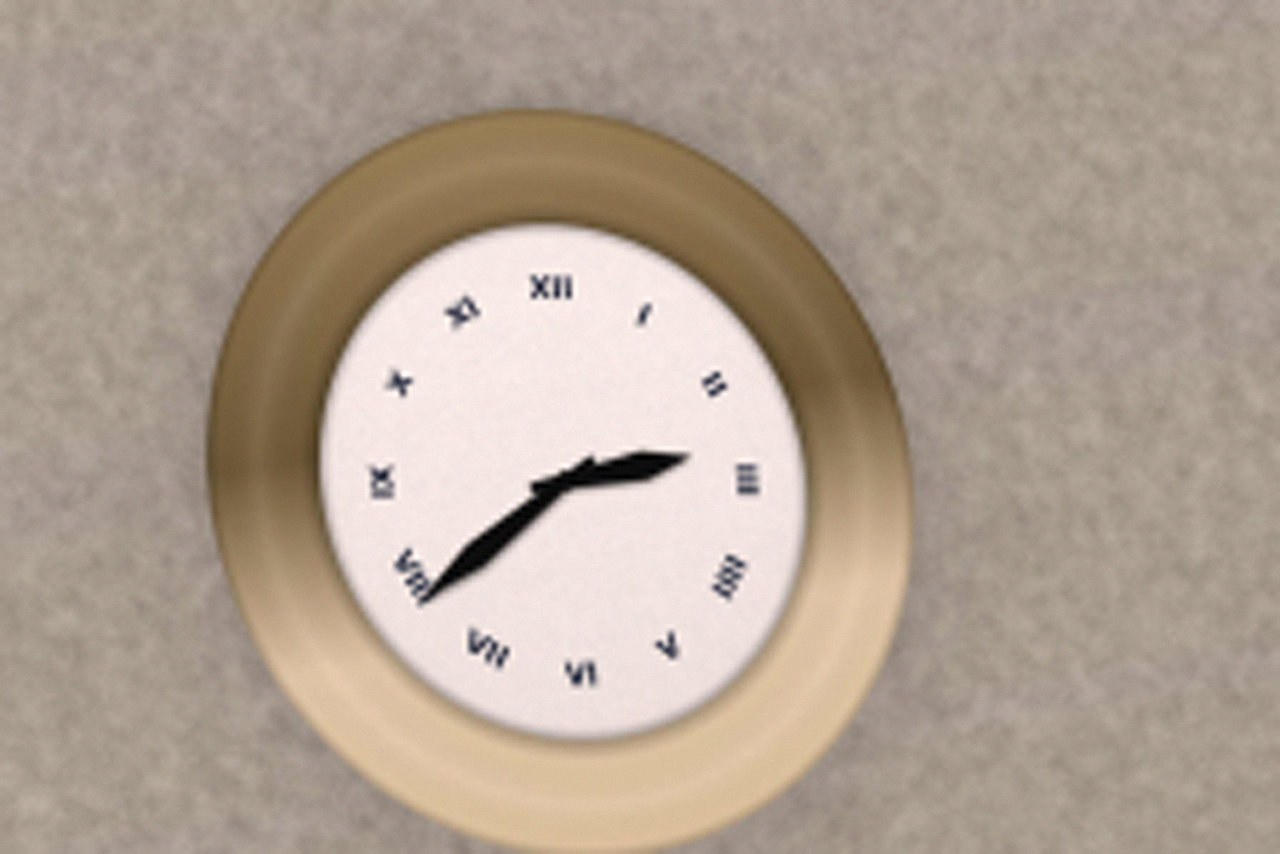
2:39
